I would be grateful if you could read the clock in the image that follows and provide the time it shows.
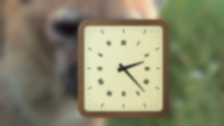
2:23
